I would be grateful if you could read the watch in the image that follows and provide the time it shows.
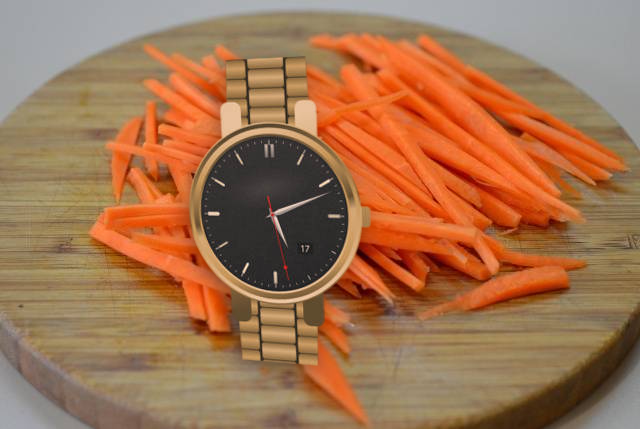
5:11:28
